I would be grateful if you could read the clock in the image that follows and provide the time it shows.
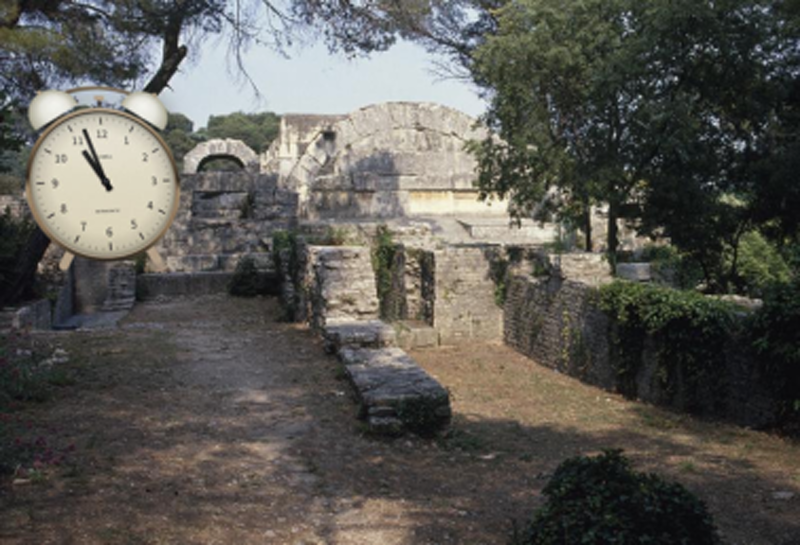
10:57
